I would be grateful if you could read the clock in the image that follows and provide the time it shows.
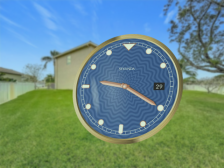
9:20
